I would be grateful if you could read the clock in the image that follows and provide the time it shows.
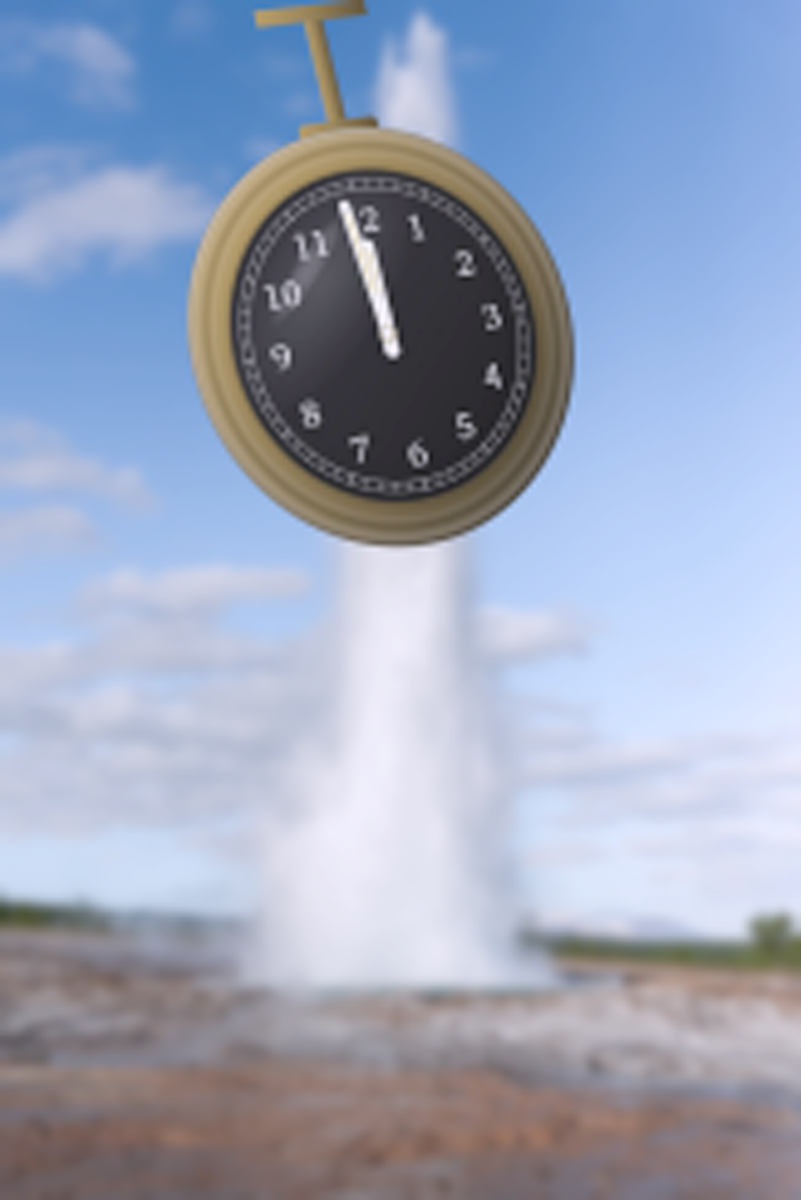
11:59
